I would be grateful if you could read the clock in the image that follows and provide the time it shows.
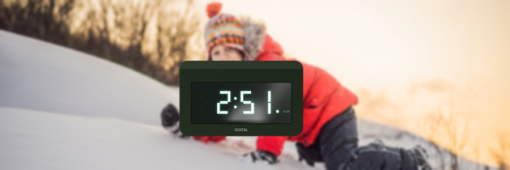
2:51
